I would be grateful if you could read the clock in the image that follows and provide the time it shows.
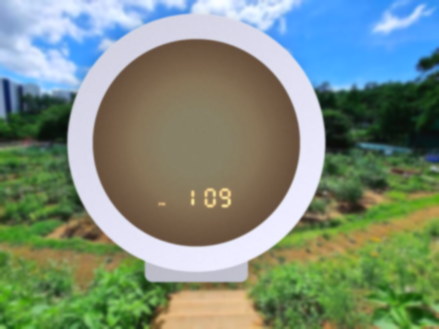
1:09
